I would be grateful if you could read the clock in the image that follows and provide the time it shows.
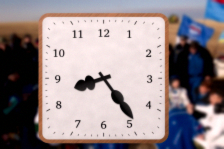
8:24
